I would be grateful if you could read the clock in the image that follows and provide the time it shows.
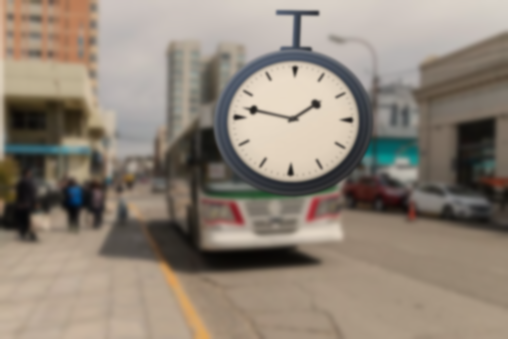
1:47
